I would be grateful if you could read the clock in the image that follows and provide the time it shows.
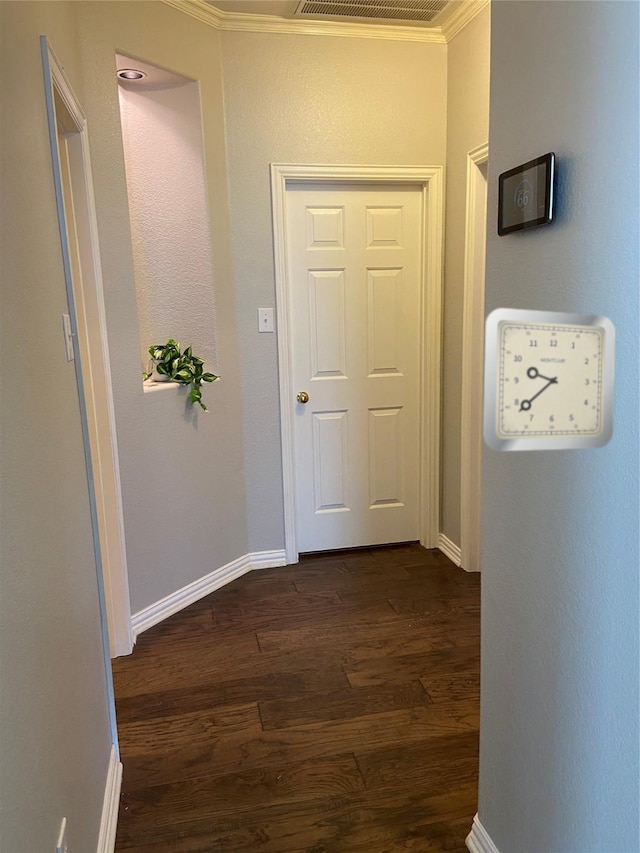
9:38
